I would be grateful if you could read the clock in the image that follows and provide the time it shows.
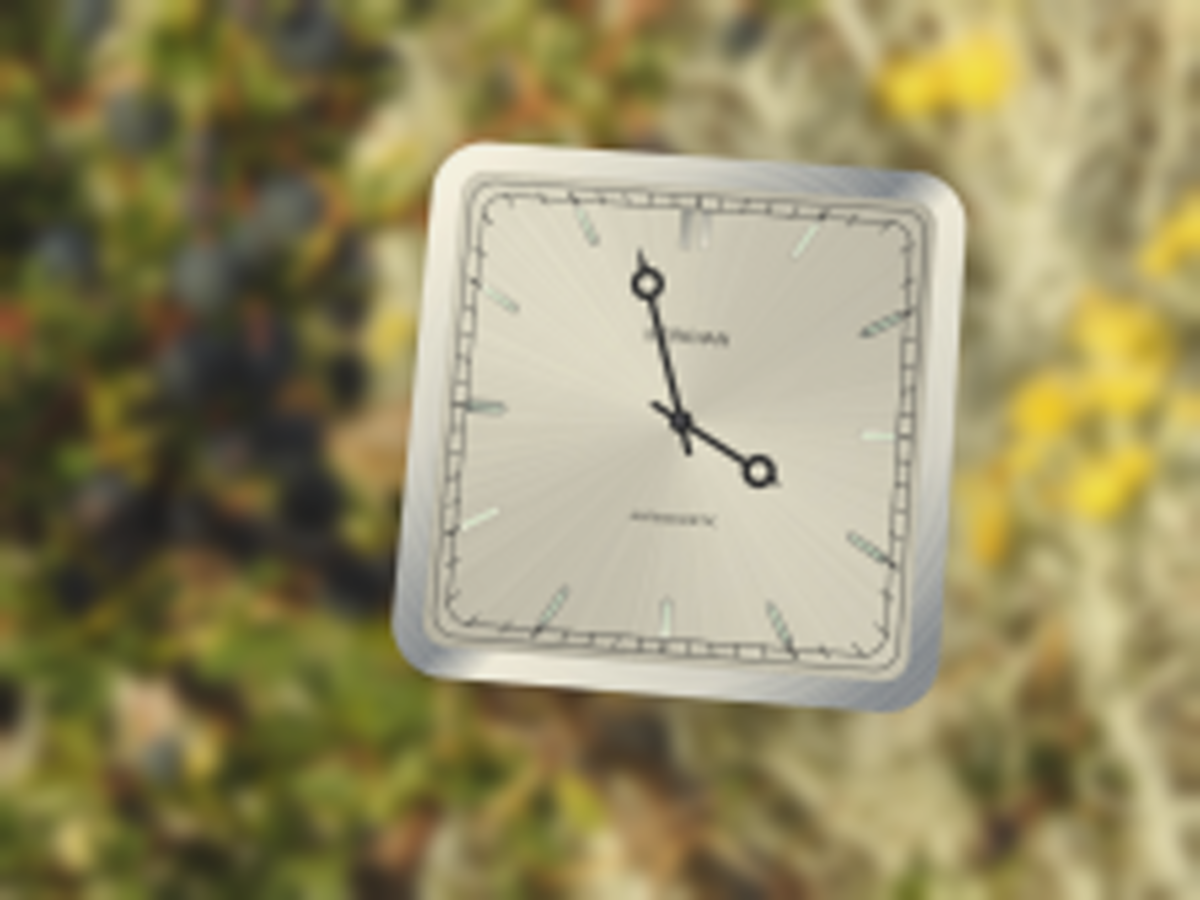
3:57
